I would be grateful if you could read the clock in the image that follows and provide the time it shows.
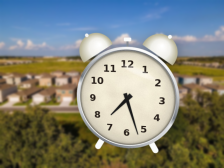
7:27
